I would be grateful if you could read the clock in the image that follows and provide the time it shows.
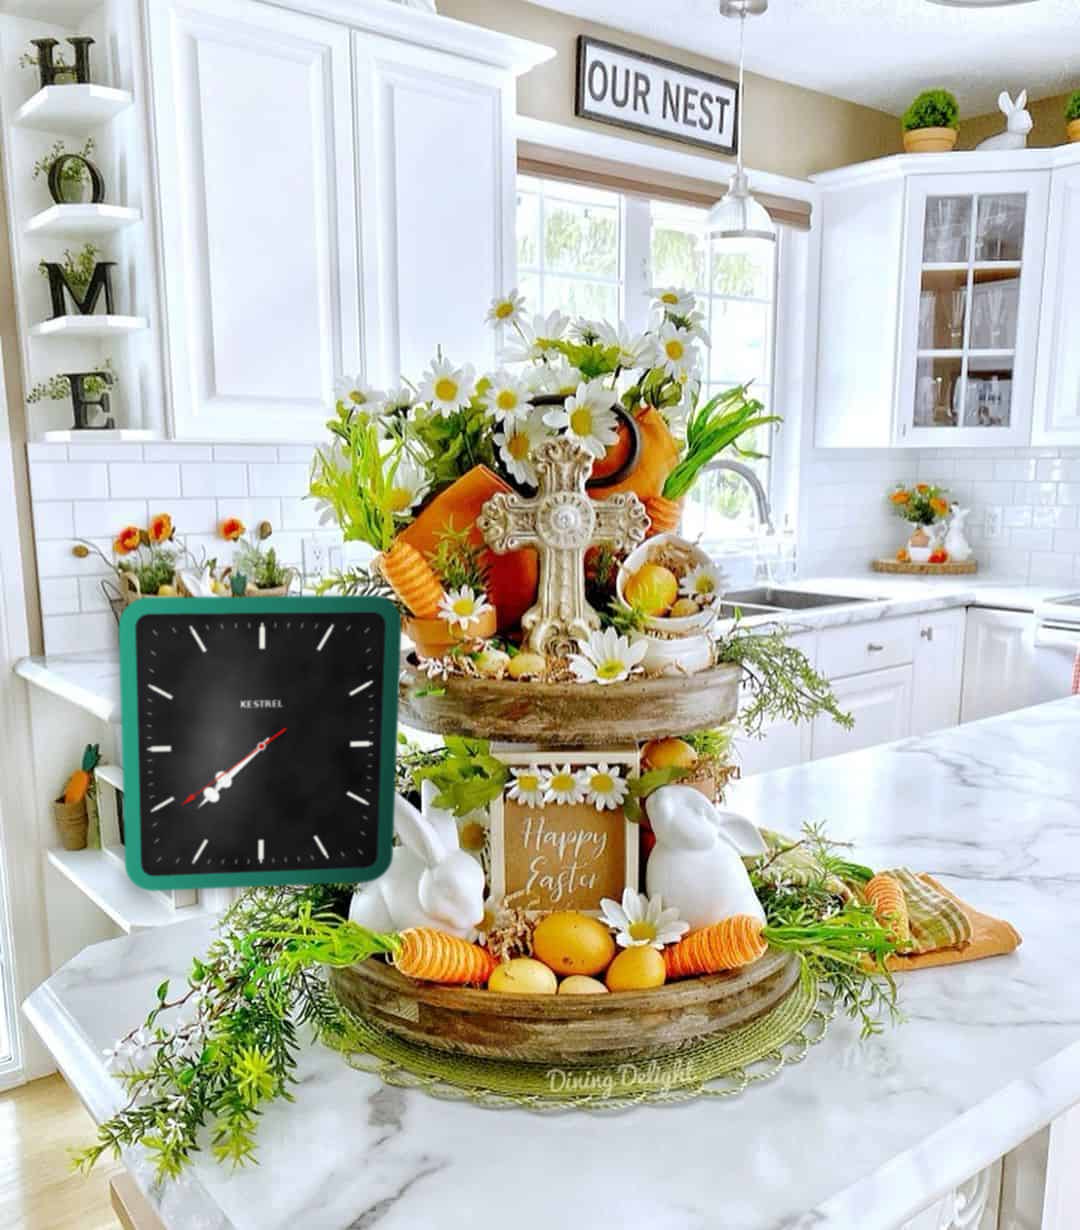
7:37:39
